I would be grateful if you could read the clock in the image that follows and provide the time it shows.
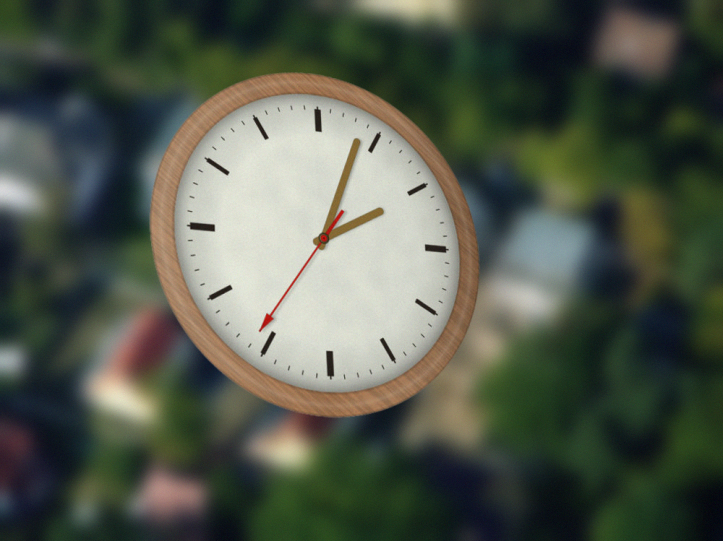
2:03:36
